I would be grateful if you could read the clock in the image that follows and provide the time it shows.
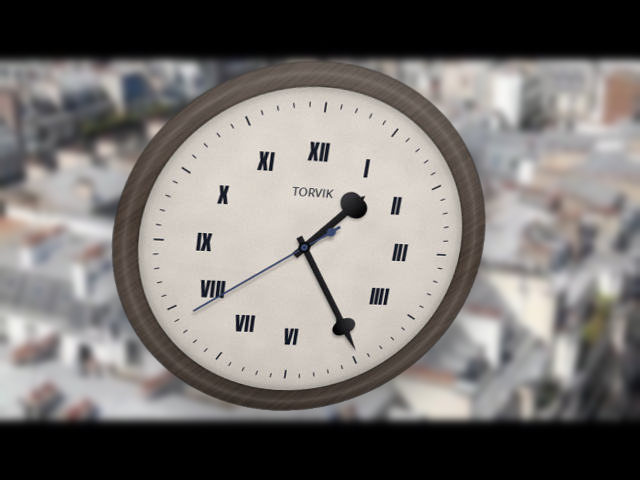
1:24:39
